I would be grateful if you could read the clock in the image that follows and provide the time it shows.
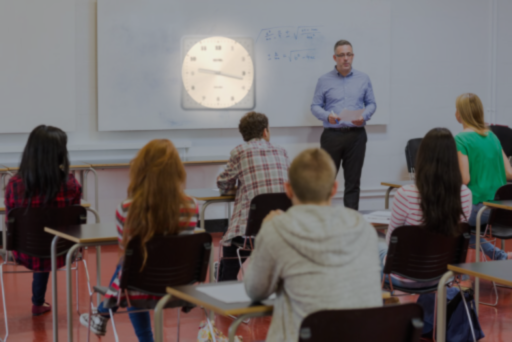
9:17
